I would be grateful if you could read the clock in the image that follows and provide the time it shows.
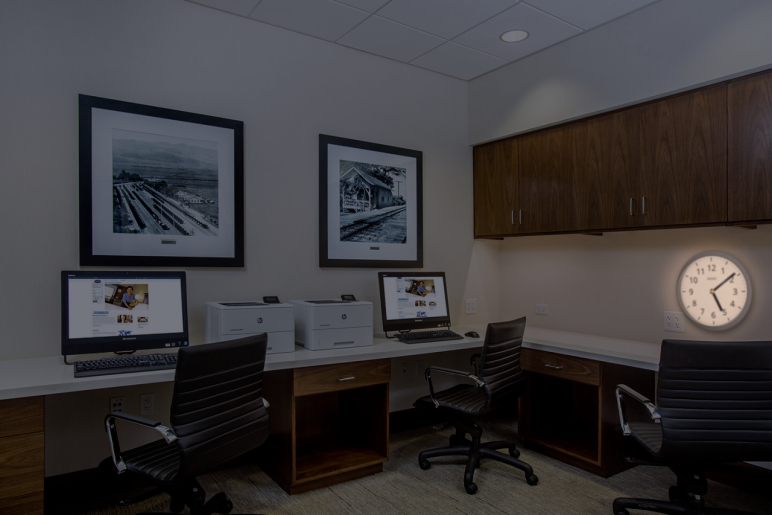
5:09
